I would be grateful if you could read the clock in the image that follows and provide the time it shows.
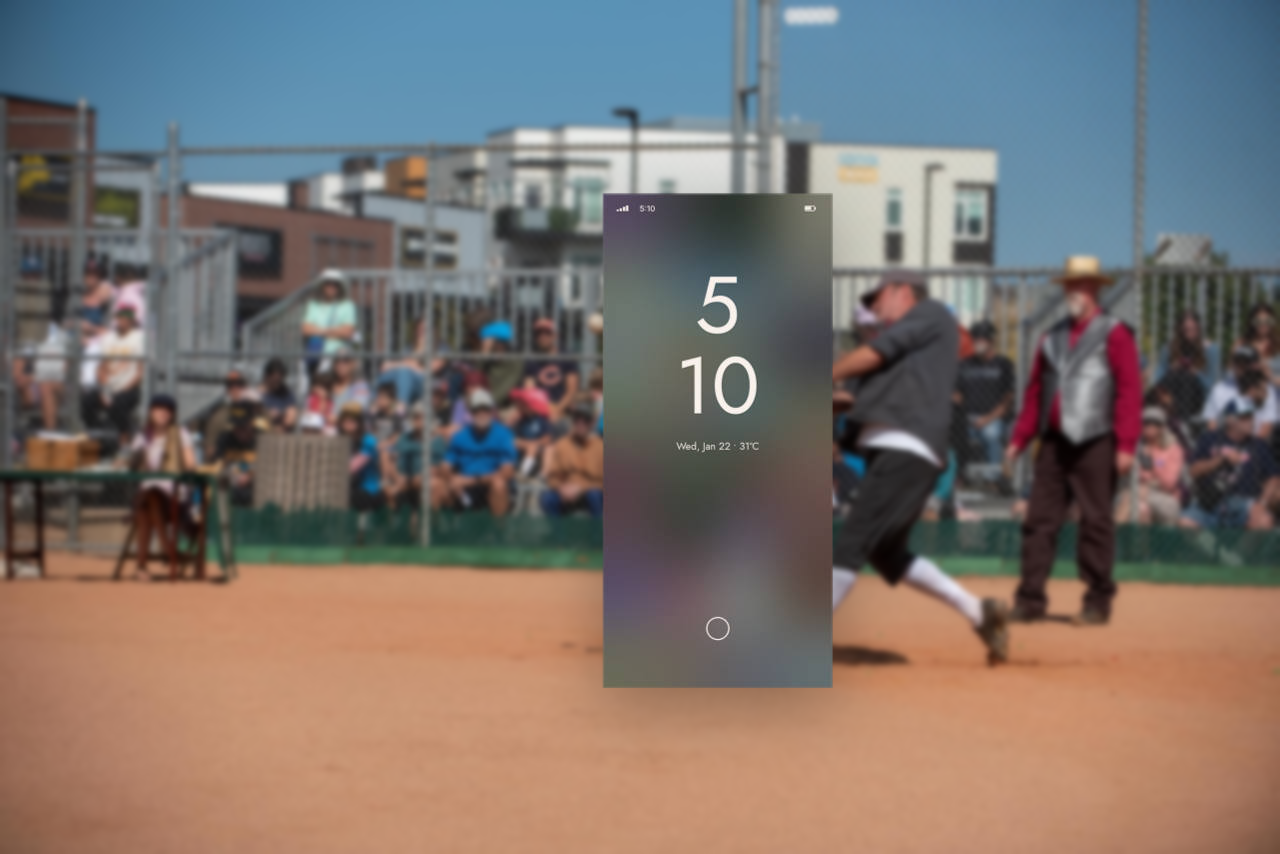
5:10
